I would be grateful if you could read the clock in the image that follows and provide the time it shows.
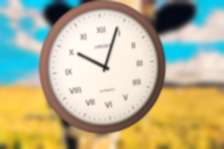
10:04
